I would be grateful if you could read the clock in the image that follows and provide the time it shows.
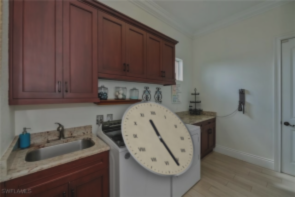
11:26
